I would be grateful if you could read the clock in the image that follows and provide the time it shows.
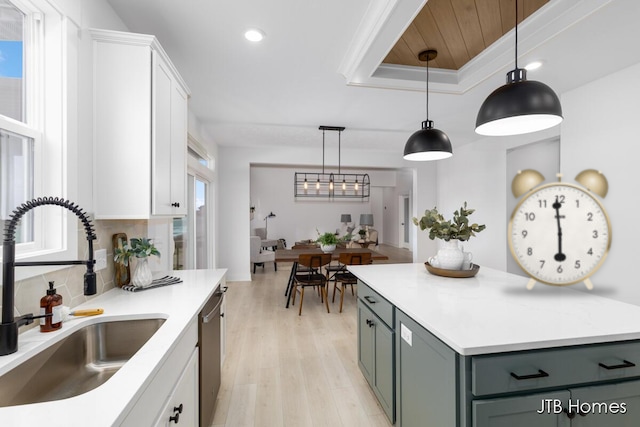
5:59
